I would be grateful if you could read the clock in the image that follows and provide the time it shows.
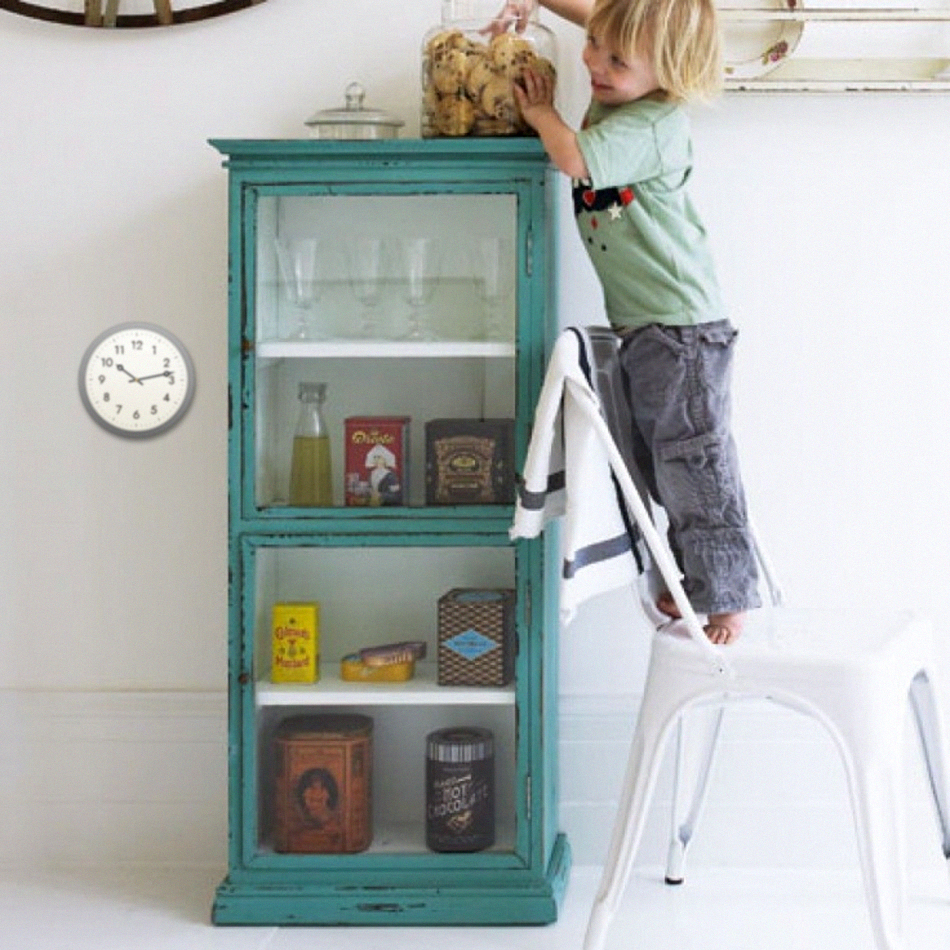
10:13
